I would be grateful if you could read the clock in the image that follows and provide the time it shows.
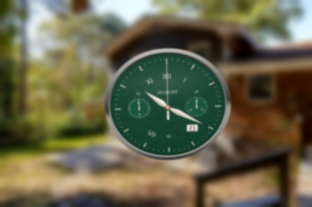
10:20
